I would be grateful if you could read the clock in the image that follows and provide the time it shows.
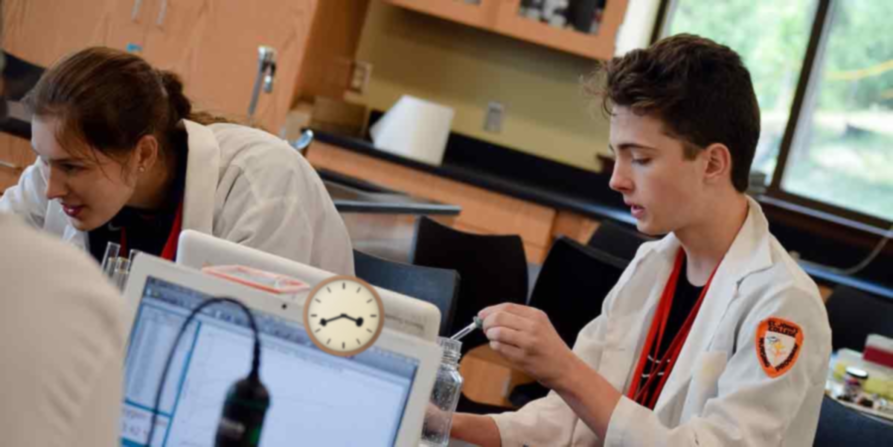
3:42
